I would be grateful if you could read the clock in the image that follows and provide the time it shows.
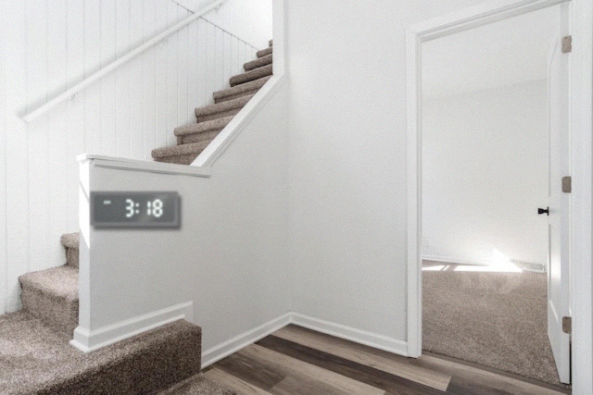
3:18
